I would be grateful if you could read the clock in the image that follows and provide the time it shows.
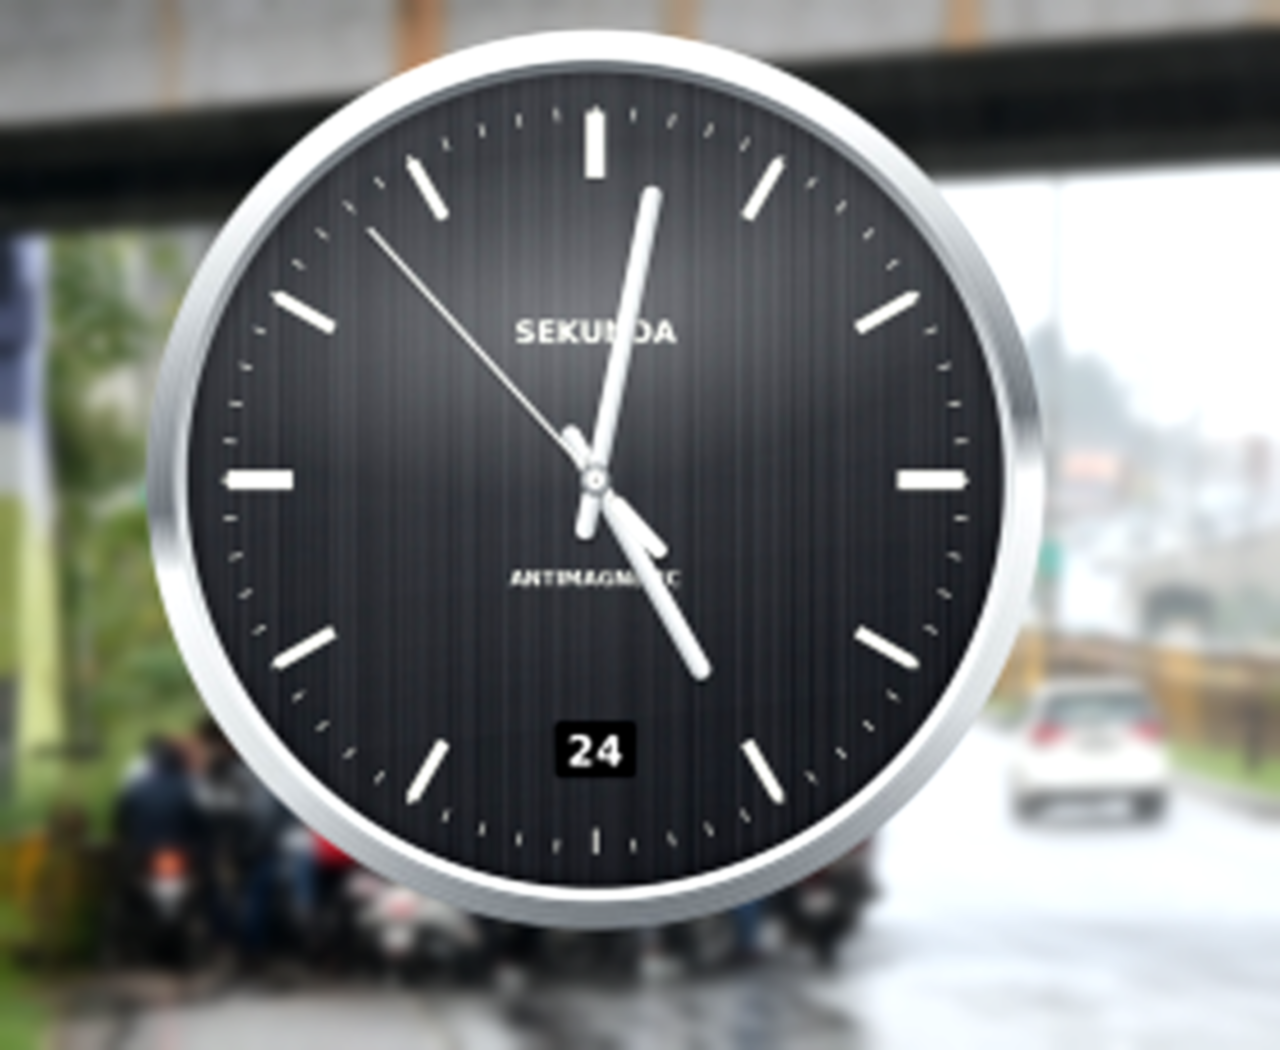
5:01:53
